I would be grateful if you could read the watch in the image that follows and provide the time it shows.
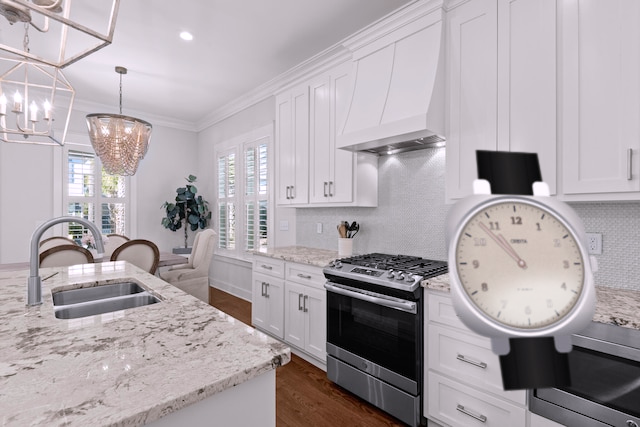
10:53
